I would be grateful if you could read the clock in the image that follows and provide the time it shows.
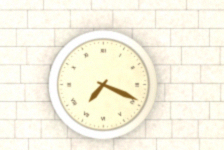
7:19
